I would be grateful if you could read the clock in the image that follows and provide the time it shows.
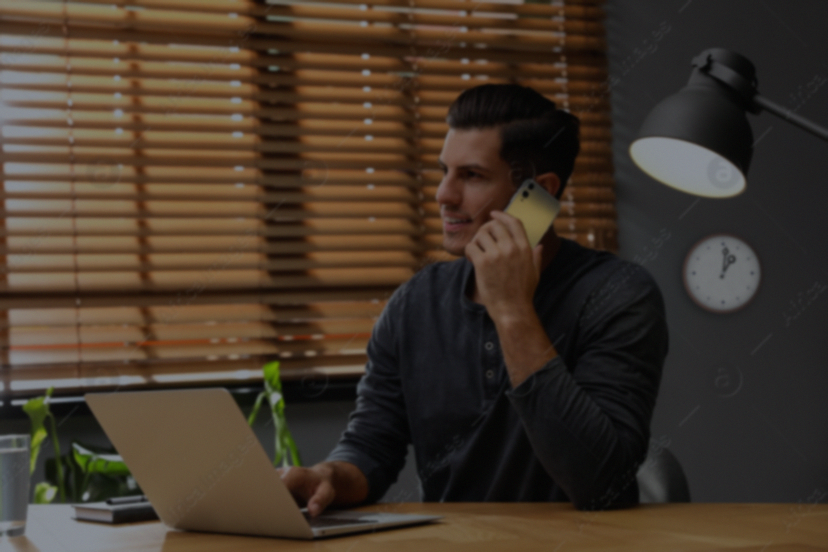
1:01
